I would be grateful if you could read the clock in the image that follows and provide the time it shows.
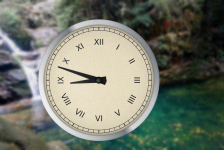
8:48
